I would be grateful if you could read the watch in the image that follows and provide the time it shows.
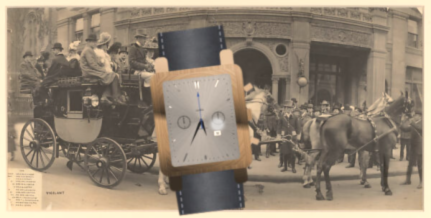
5:35
